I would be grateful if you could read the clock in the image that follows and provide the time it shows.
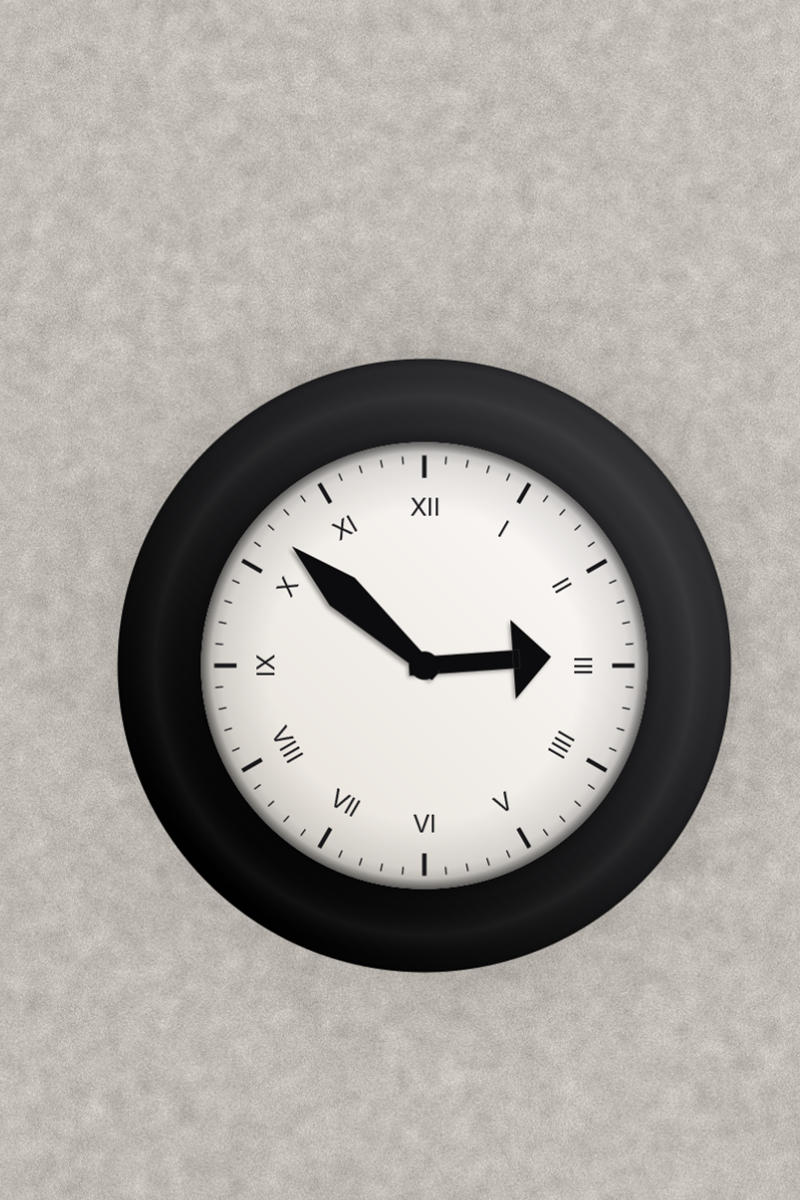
2:52
